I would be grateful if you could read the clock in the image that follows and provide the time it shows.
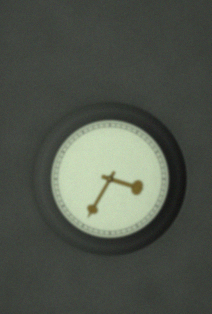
3:35
